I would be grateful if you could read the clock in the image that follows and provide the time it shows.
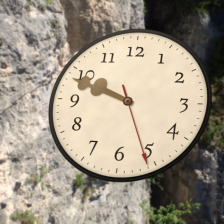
9:48:26
